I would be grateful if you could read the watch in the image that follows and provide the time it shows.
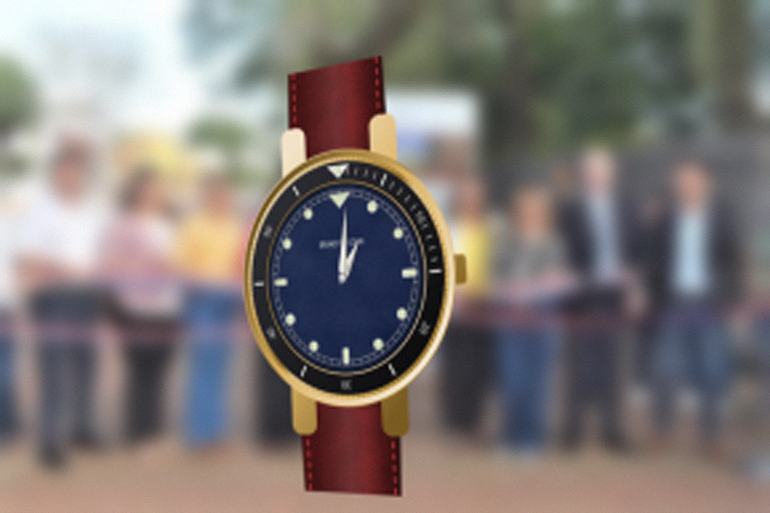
1:01
